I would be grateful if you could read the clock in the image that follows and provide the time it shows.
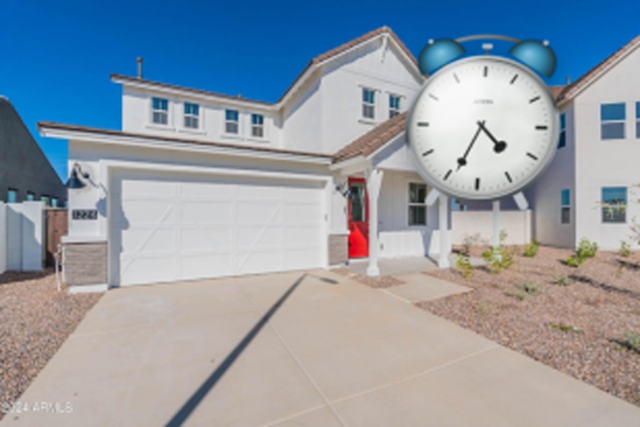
4:34
